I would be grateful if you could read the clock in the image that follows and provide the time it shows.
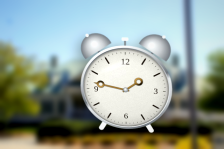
1:47
